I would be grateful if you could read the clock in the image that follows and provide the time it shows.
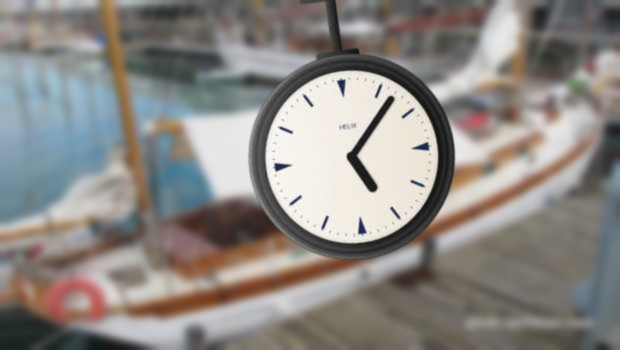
5:07
